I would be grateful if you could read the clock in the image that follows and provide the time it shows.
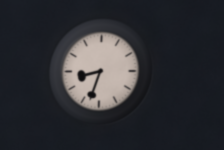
8:33
